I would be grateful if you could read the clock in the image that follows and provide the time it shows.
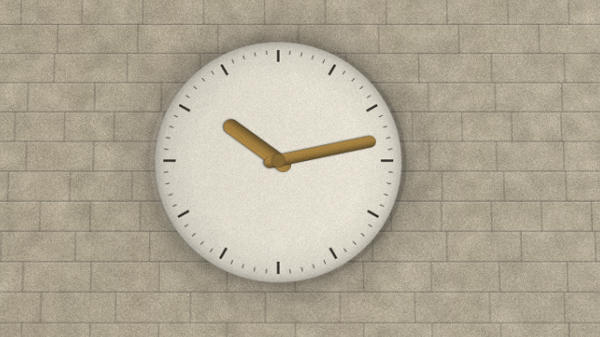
10:13
